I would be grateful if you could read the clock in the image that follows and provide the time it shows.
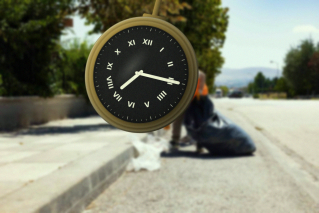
7:15
